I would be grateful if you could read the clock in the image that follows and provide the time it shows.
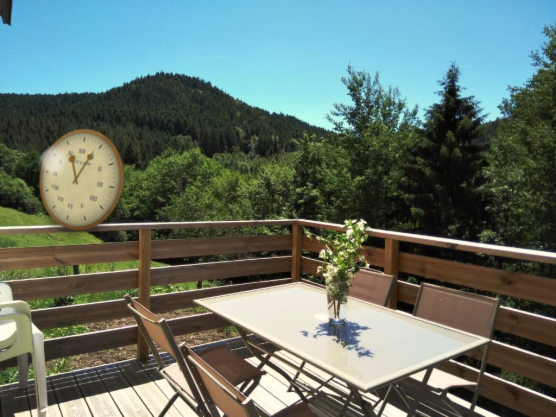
11:04
